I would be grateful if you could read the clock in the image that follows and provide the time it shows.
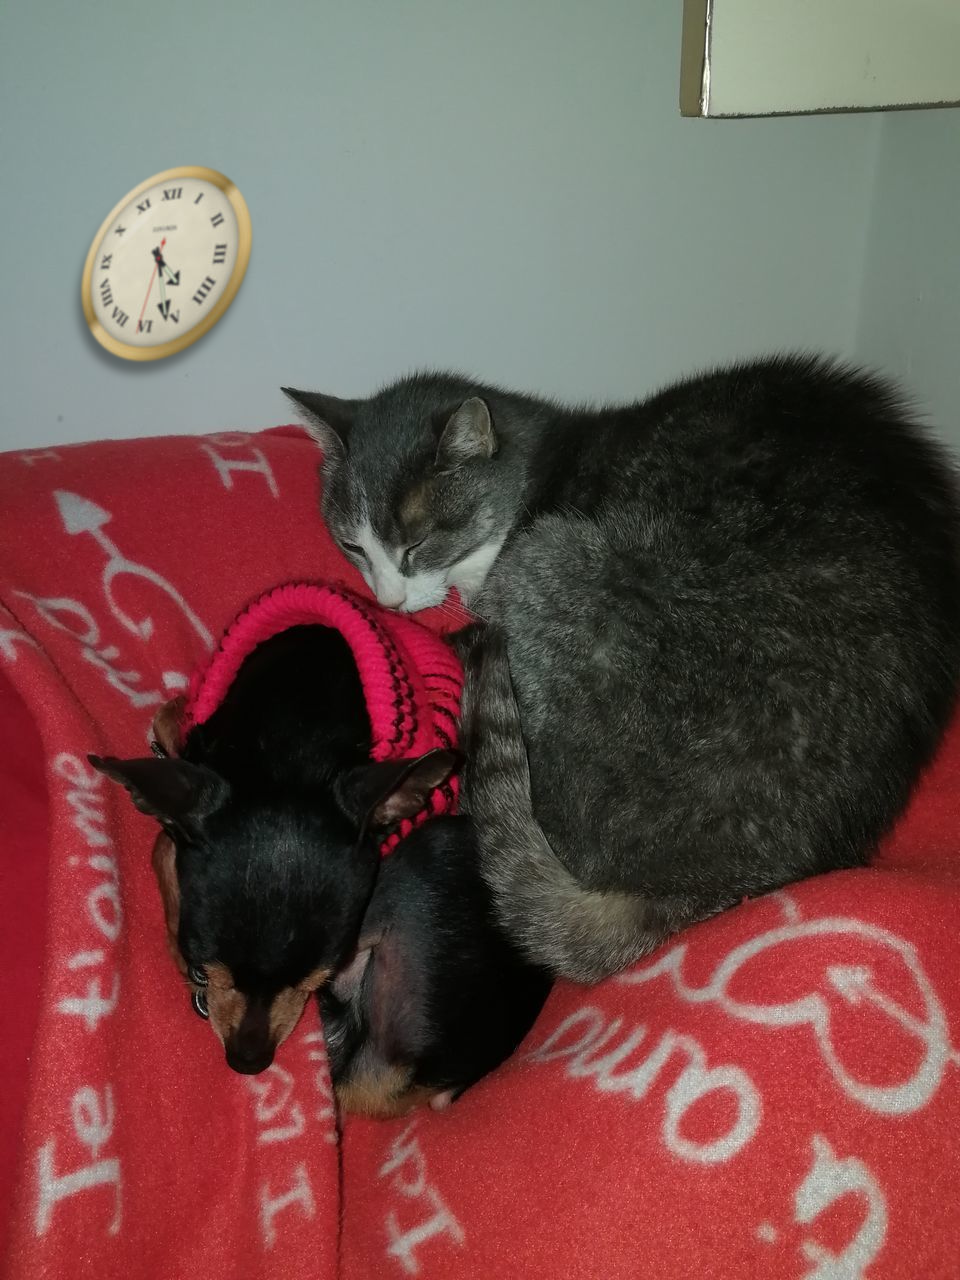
4:26:31
